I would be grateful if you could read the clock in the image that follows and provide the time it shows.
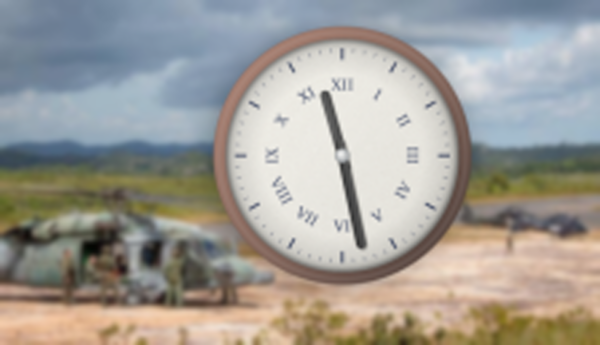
11:28
